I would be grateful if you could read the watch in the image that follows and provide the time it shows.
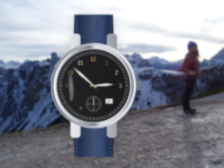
2:52
